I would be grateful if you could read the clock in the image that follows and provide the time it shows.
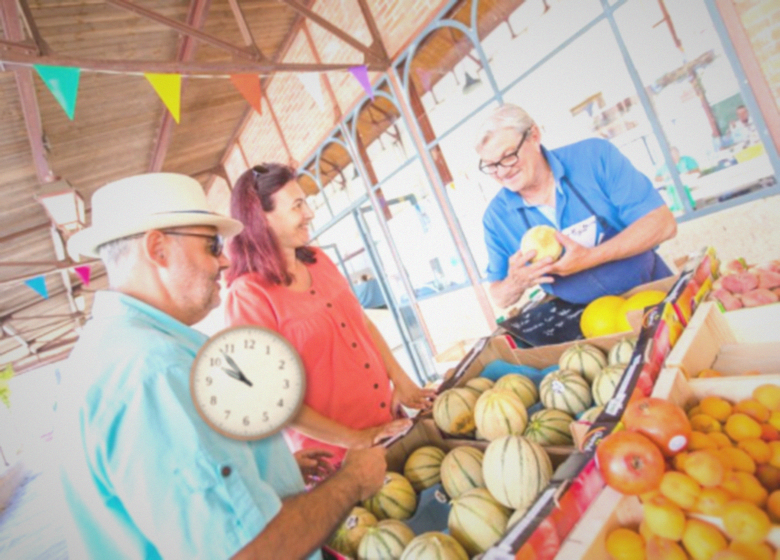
9:53
